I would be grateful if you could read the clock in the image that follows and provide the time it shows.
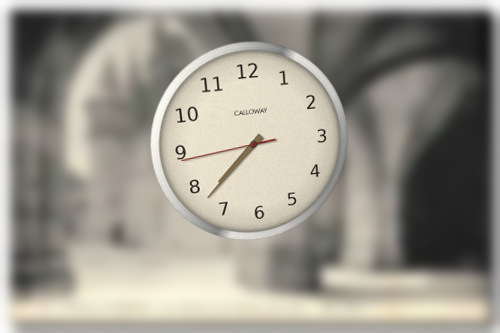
7:37:44
